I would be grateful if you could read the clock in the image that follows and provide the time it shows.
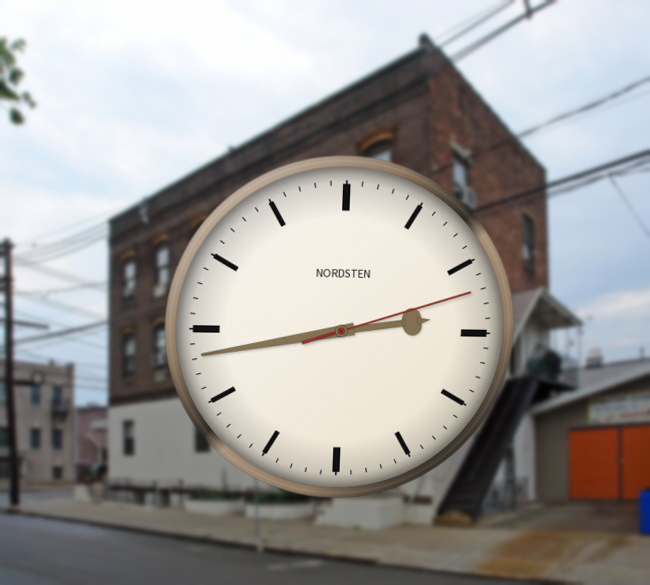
2:43:12
